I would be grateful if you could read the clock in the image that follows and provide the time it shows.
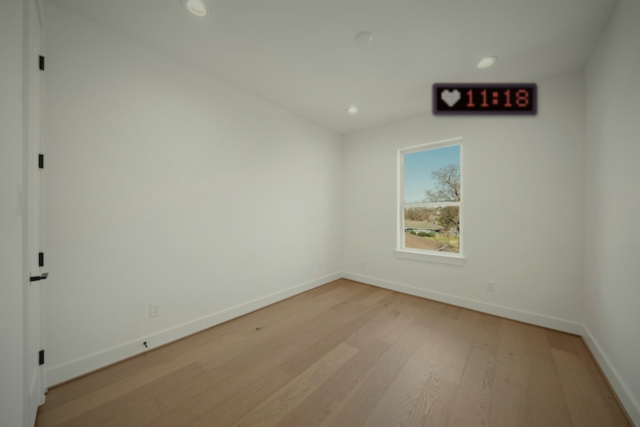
11:18
